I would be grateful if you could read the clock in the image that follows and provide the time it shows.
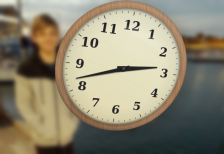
2:42
